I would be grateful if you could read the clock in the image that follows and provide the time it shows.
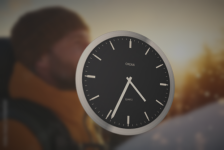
4:34
